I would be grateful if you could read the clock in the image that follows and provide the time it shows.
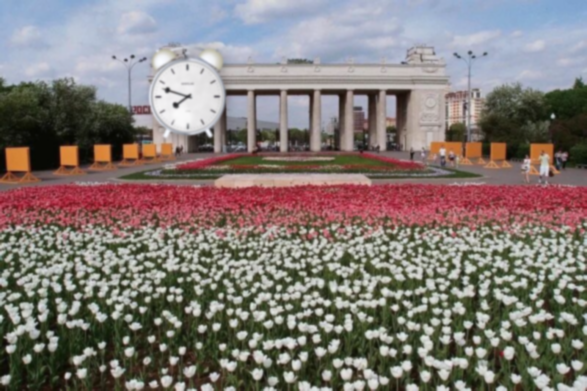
7:48
